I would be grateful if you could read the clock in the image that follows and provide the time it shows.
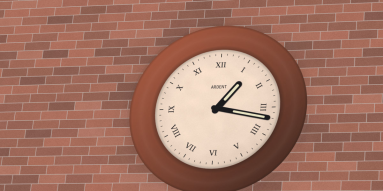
1:17
